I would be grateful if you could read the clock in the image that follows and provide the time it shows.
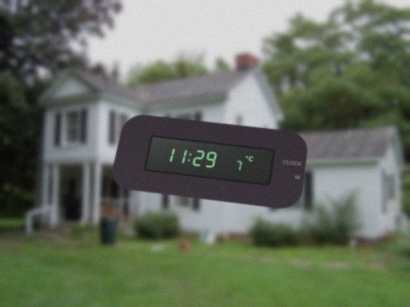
11:29
